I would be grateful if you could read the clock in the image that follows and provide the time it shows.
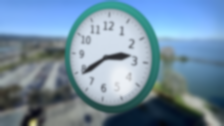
2:39
